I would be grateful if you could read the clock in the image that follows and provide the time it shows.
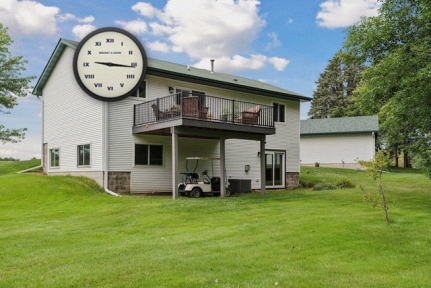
9:16
